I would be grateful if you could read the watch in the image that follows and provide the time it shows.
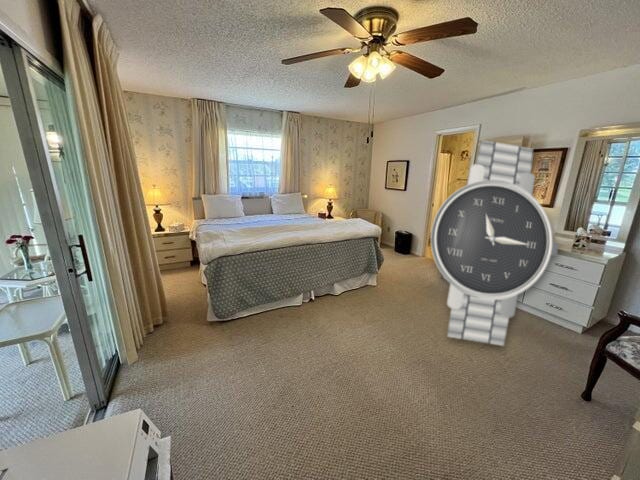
11:15
